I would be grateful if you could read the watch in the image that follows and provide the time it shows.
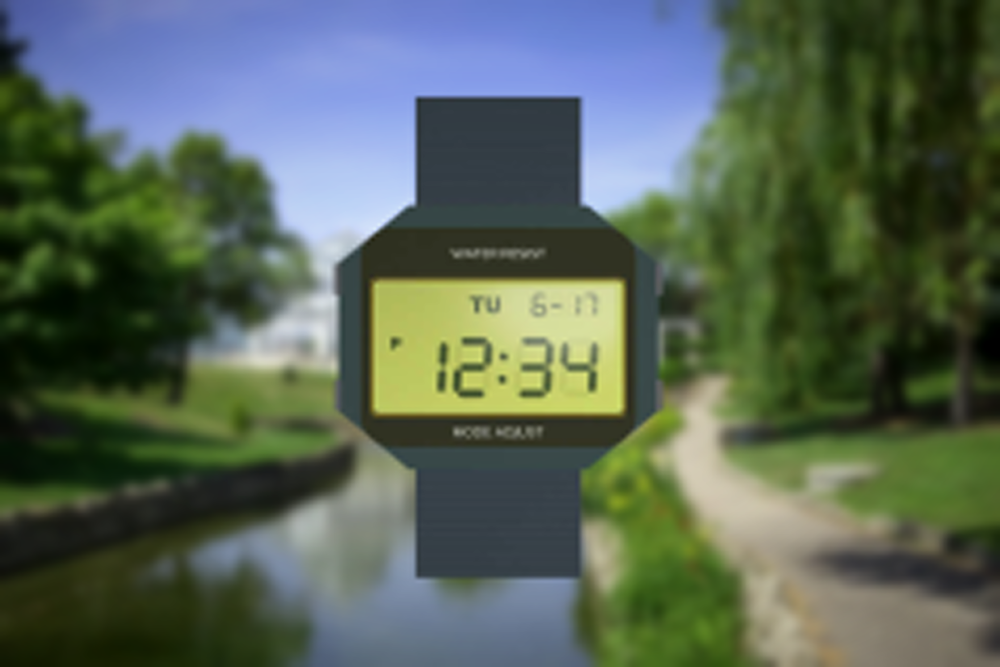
12:34
